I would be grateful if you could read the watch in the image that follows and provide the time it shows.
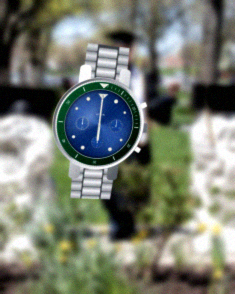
6:00
